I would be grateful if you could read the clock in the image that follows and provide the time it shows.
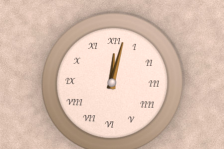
12:02
